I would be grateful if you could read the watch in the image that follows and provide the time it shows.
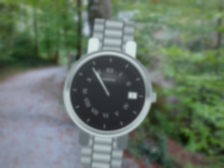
10:54
